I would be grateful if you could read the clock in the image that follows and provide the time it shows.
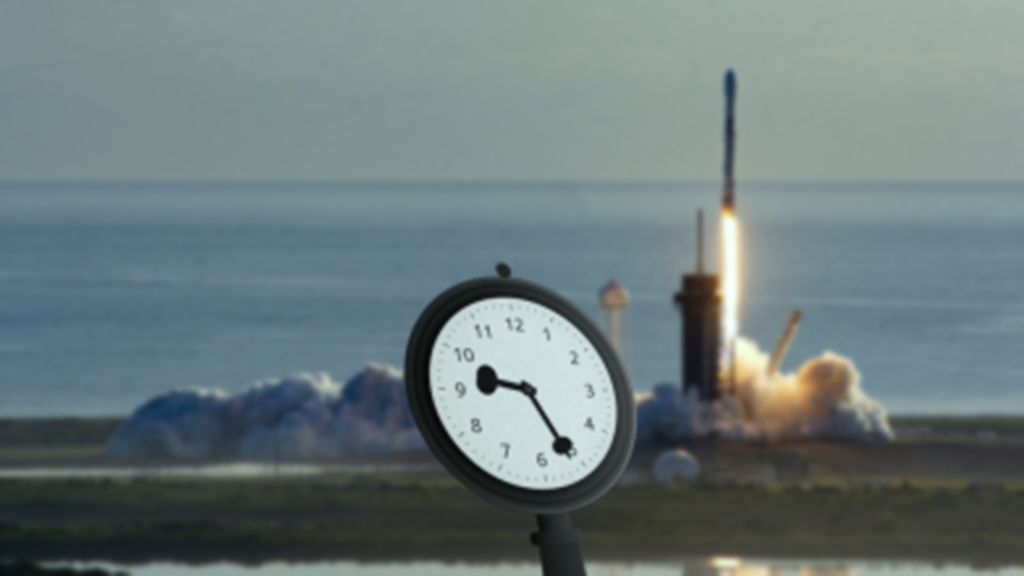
9:26
